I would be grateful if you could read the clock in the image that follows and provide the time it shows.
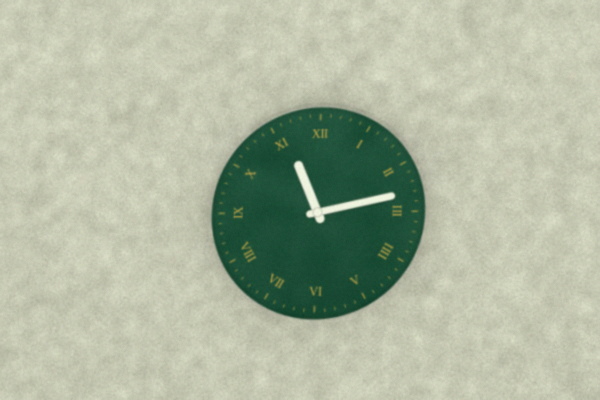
11:13
